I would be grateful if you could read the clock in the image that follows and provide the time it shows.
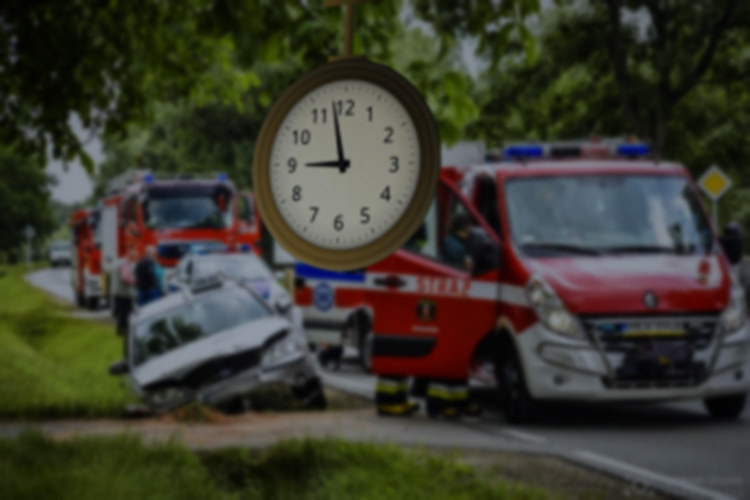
8:58
